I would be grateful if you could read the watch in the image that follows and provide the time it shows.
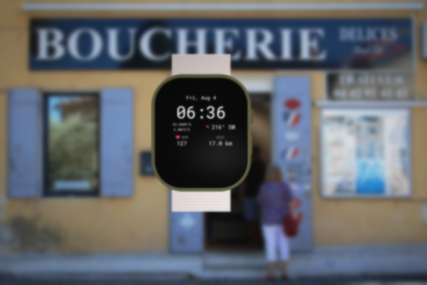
6:36
